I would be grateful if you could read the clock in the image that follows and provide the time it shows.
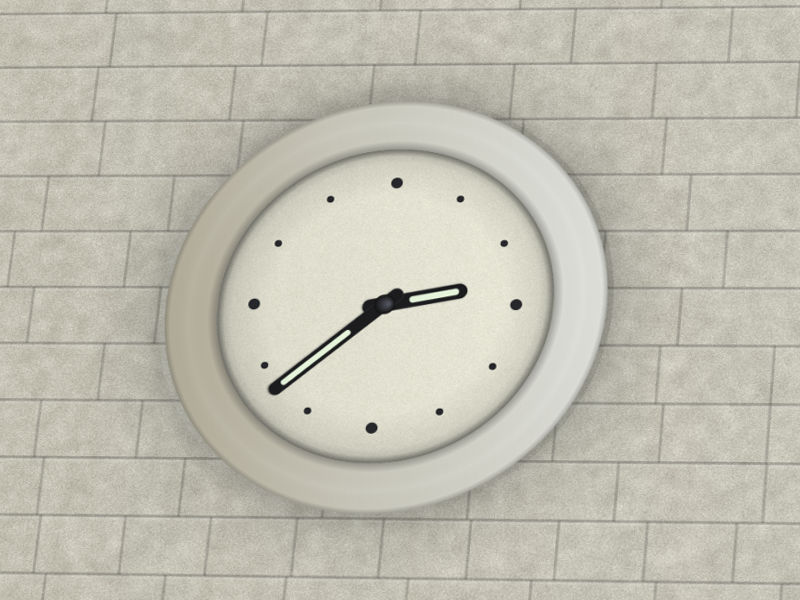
2:38
